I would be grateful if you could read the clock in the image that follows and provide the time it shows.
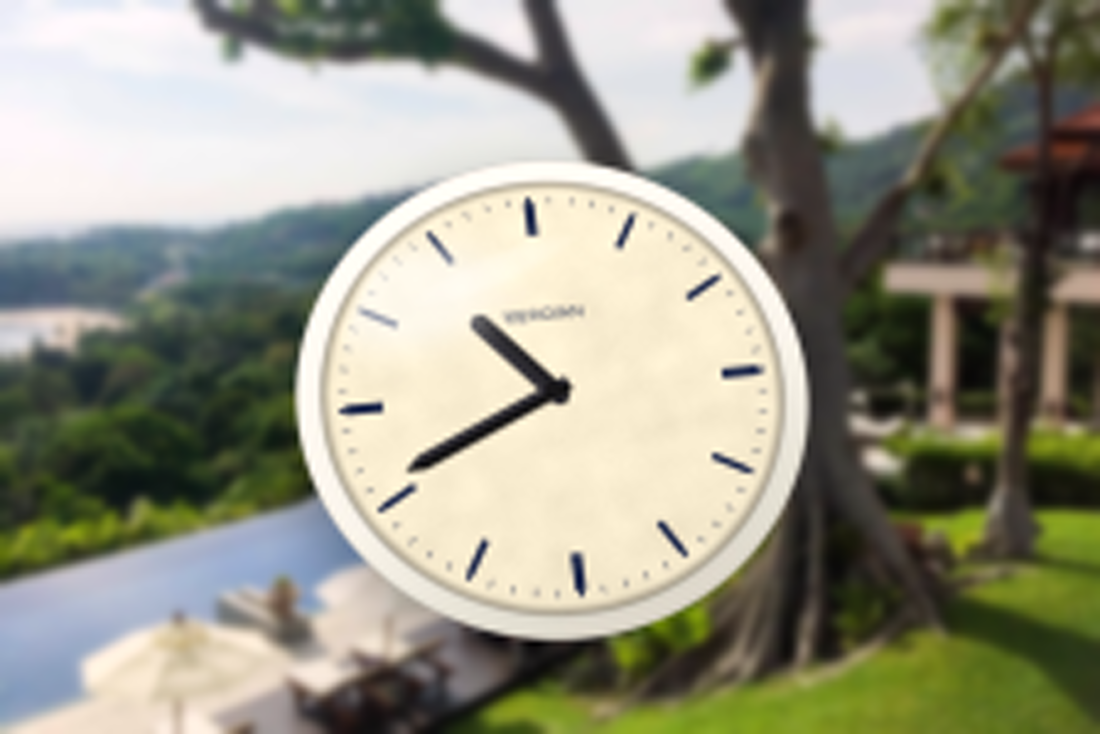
10:41
